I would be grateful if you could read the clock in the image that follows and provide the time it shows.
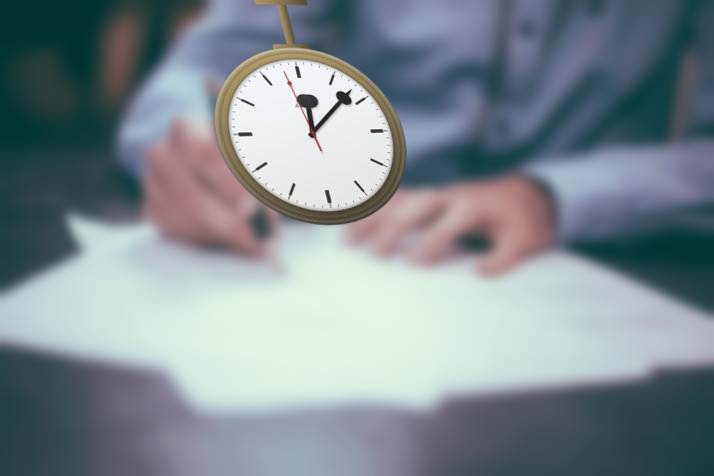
12:07:58
